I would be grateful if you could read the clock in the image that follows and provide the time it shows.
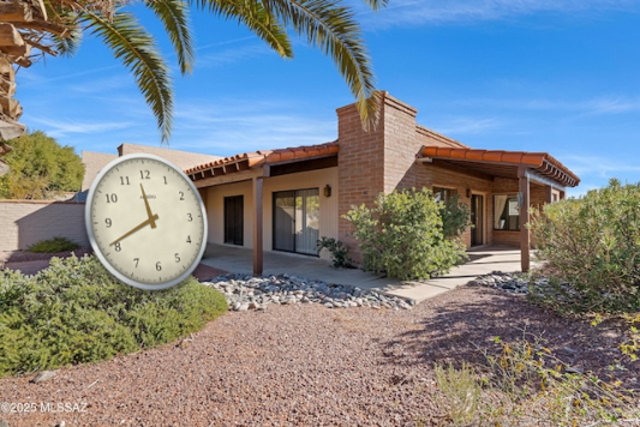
11:41
